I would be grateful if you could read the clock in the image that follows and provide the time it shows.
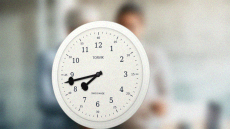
7:43
